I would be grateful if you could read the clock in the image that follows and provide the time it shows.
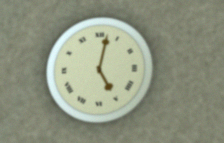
5:02
